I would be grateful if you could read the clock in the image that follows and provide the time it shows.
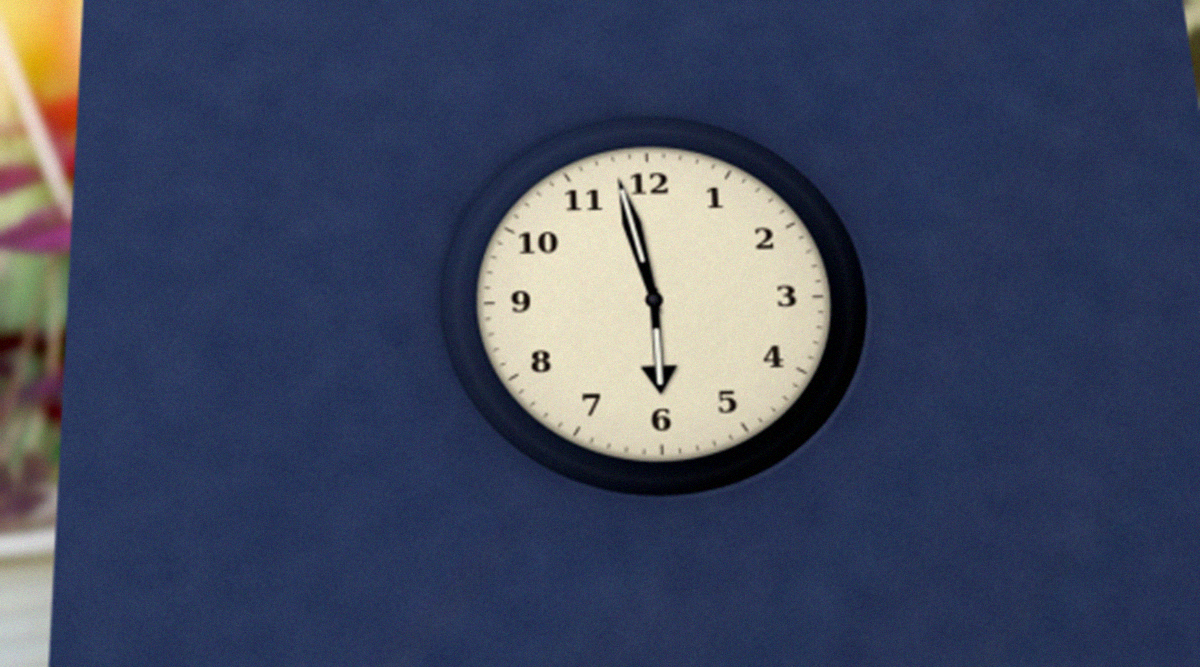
5:58
